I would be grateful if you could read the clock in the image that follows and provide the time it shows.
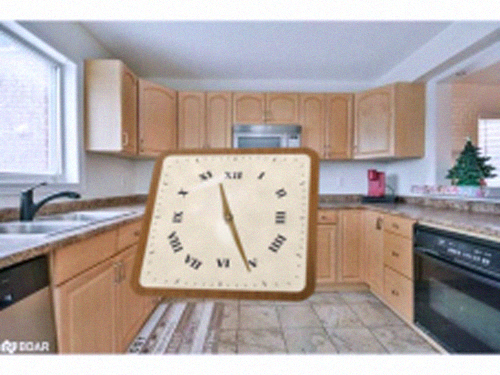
11:26
